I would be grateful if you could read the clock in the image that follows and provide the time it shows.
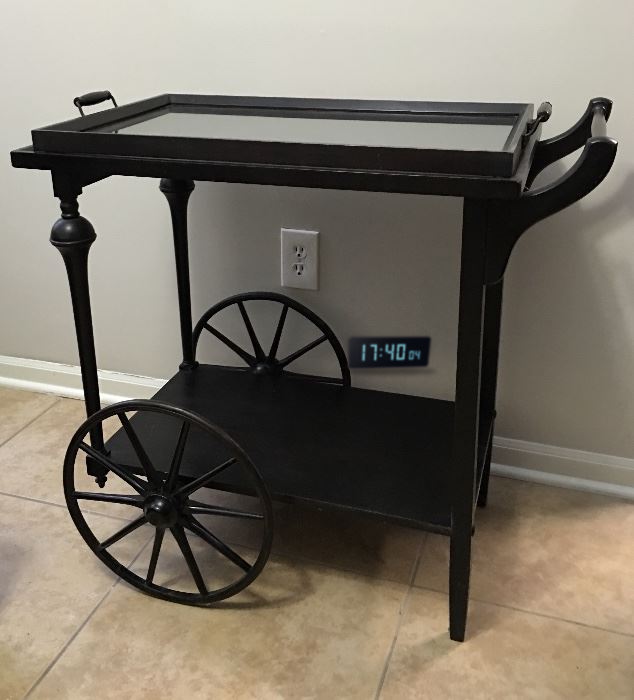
17:40
